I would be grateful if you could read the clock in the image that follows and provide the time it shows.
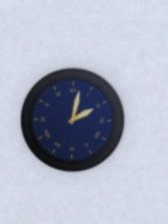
2:02
